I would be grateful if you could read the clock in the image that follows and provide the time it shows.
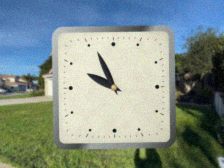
9:56
